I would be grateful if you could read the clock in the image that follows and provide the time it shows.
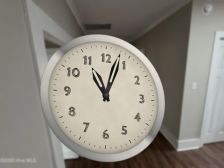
11:03
